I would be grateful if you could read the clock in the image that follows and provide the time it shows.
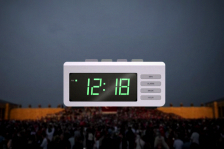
12:18
